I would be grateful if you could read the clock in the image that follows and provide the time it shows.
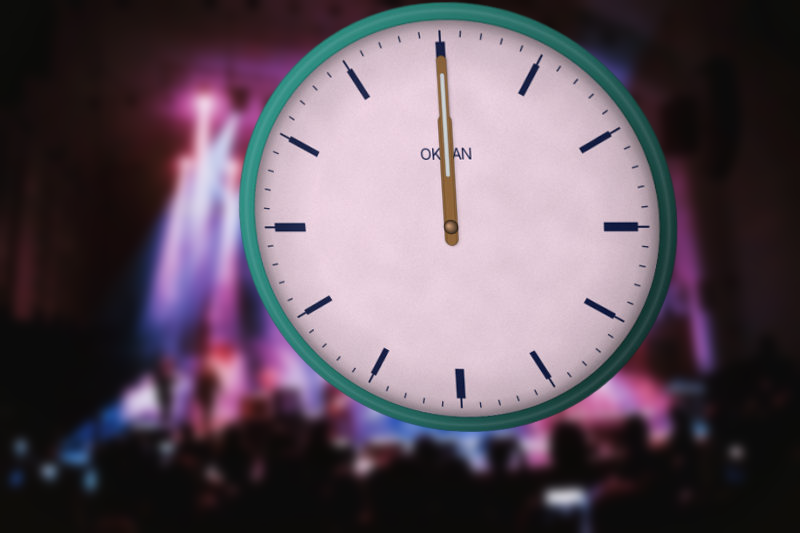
12:00
